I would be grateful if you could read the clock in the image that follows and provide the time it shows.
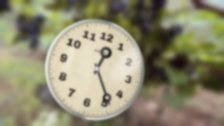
12:24
